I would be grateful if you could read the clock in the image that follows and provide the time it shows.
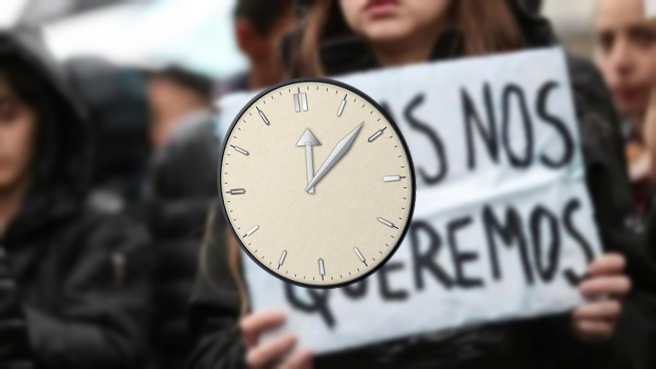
12:08
